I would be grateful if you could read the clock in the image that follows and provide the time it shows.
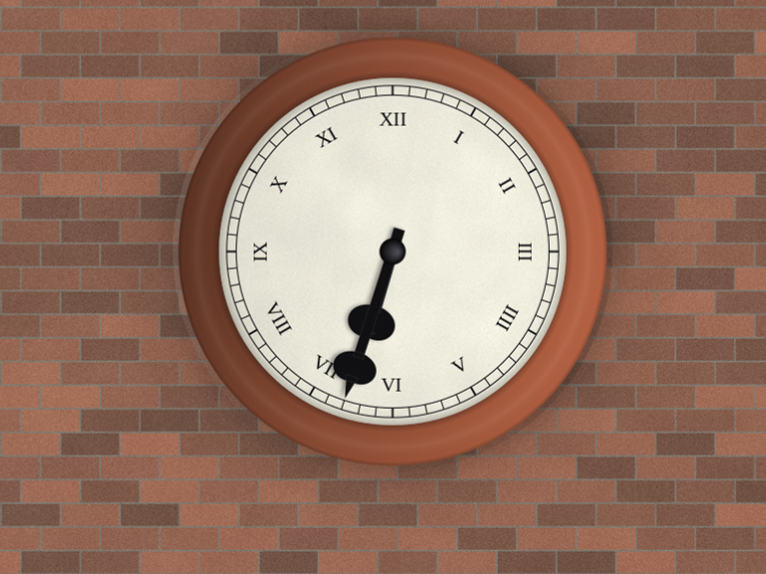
6:33
